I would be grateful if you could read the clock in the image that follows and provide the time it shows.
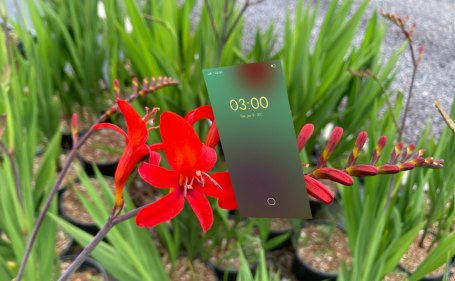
3:00
